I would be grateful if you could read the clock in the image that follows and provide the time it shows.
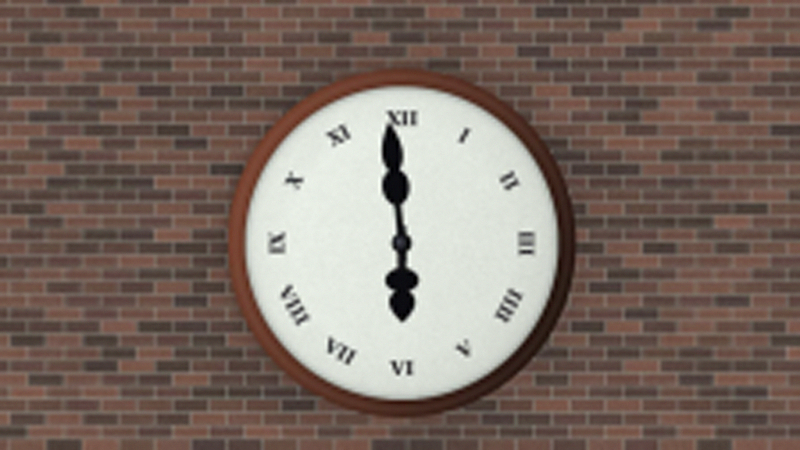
5:59
